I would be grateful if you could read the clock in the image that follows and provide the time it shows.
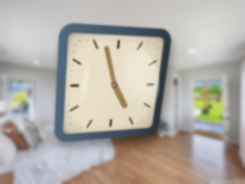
4:57
